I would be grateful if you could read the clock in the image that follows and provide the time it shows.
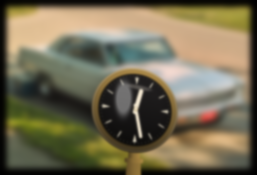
12:28
